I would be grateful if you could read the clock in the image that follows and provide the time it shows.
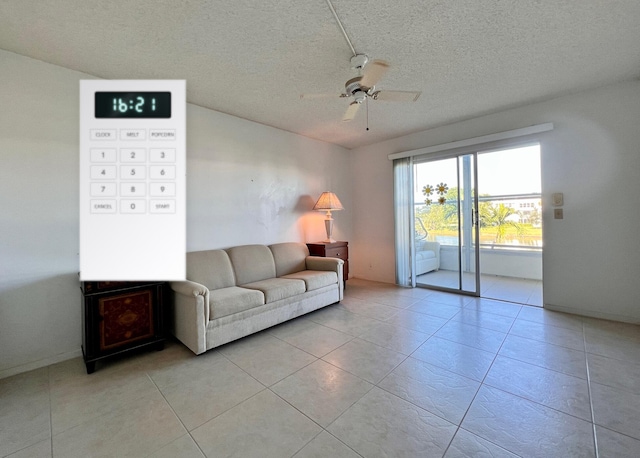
16:21
